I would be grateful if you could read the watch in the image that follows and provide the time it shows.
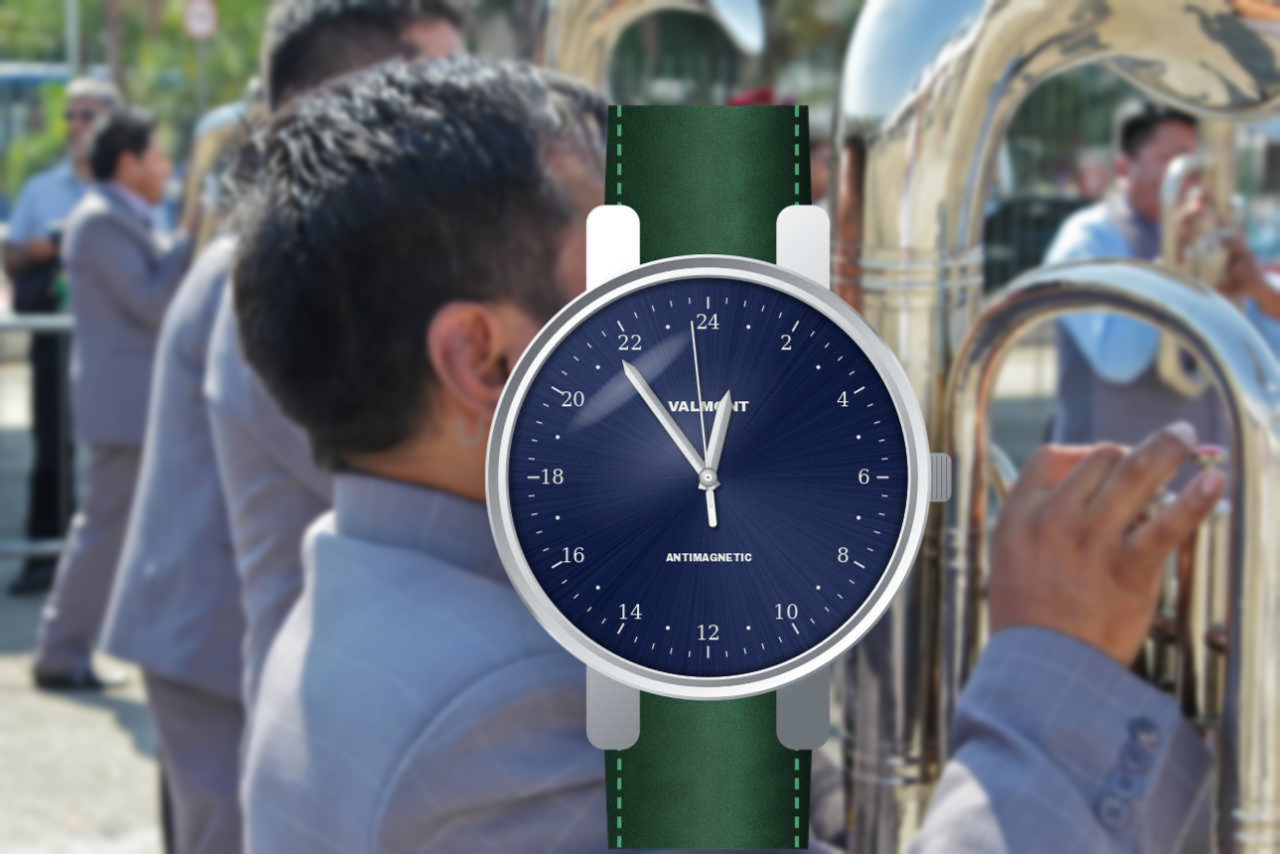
0:53:59
